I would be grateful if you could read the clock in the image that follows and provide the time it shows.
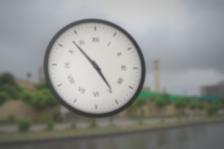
4:53
